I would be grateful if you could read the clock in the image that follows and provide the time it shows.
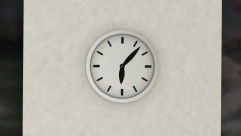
6:07
